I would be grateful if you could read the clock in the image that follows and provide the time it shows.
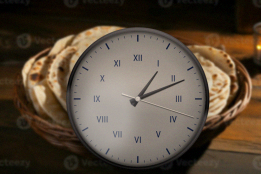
1:11:18
